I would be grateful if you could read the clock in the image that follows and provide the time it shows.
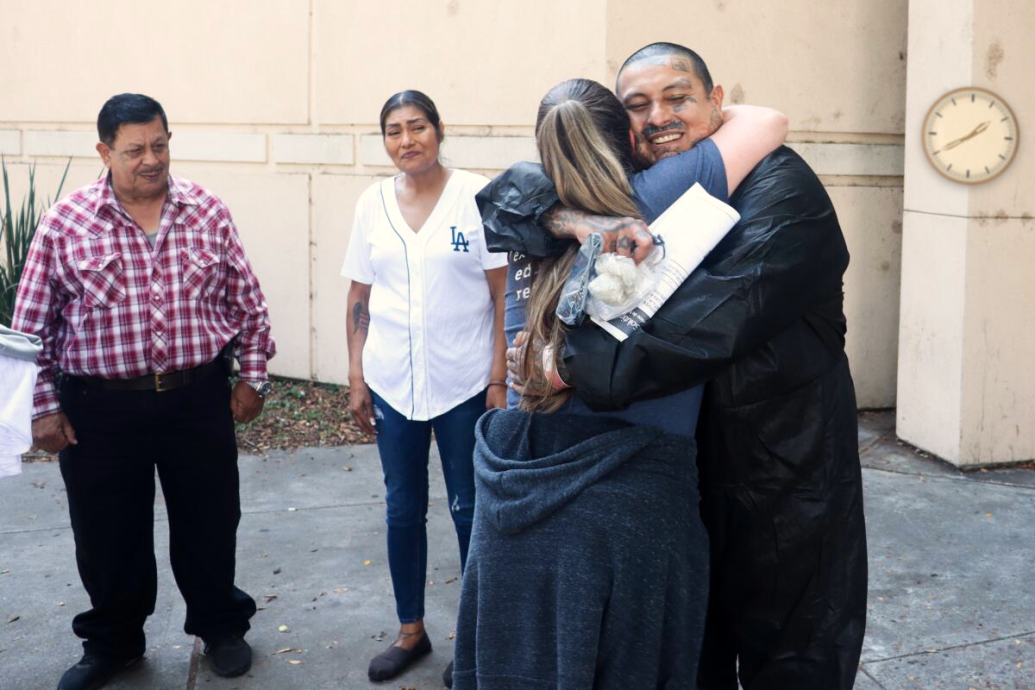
1:40
